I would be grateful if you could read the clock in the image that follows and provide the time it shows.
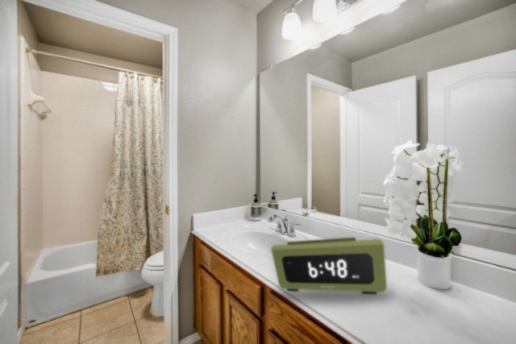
6:48
